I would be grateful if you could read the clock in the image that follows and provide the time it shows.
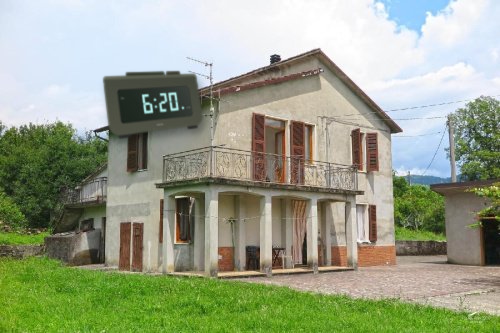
6:20
